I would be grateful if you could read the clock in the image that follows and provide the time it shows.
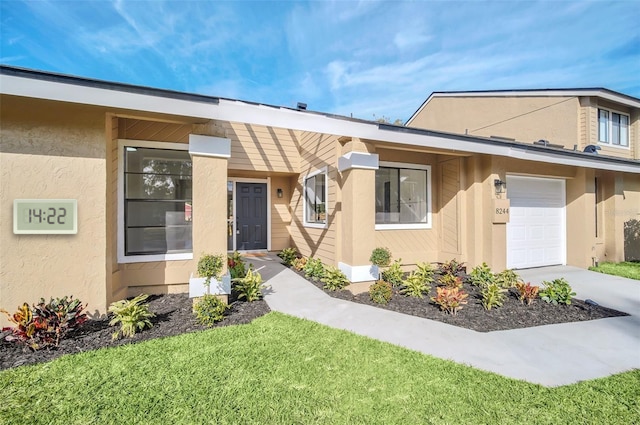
14:22
